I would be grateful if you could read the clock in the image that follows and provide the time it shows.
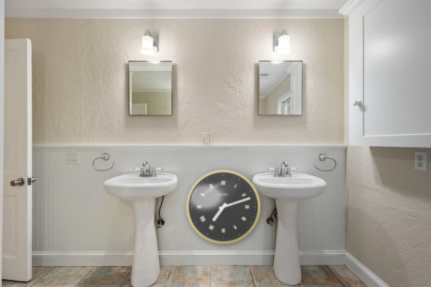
7:12
